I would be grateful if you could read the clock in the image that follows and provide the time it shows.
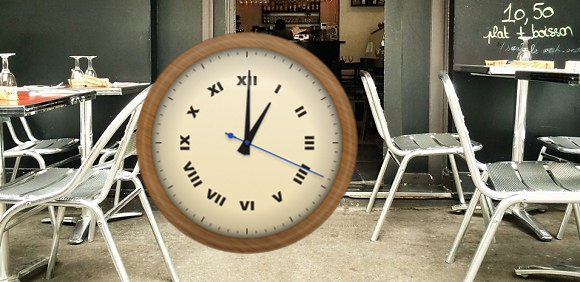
1:00:19
